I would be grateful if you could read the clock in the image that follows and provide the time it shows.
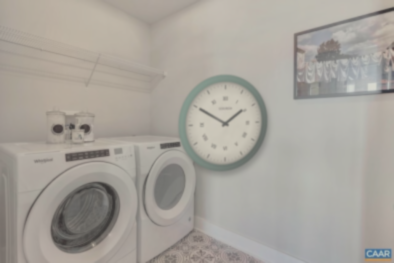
1:50
